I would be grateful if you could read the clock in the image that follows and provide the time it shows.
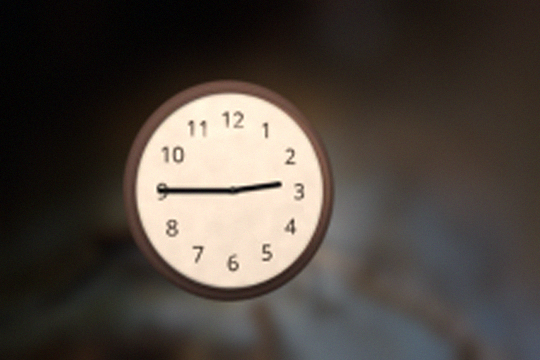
2:45
